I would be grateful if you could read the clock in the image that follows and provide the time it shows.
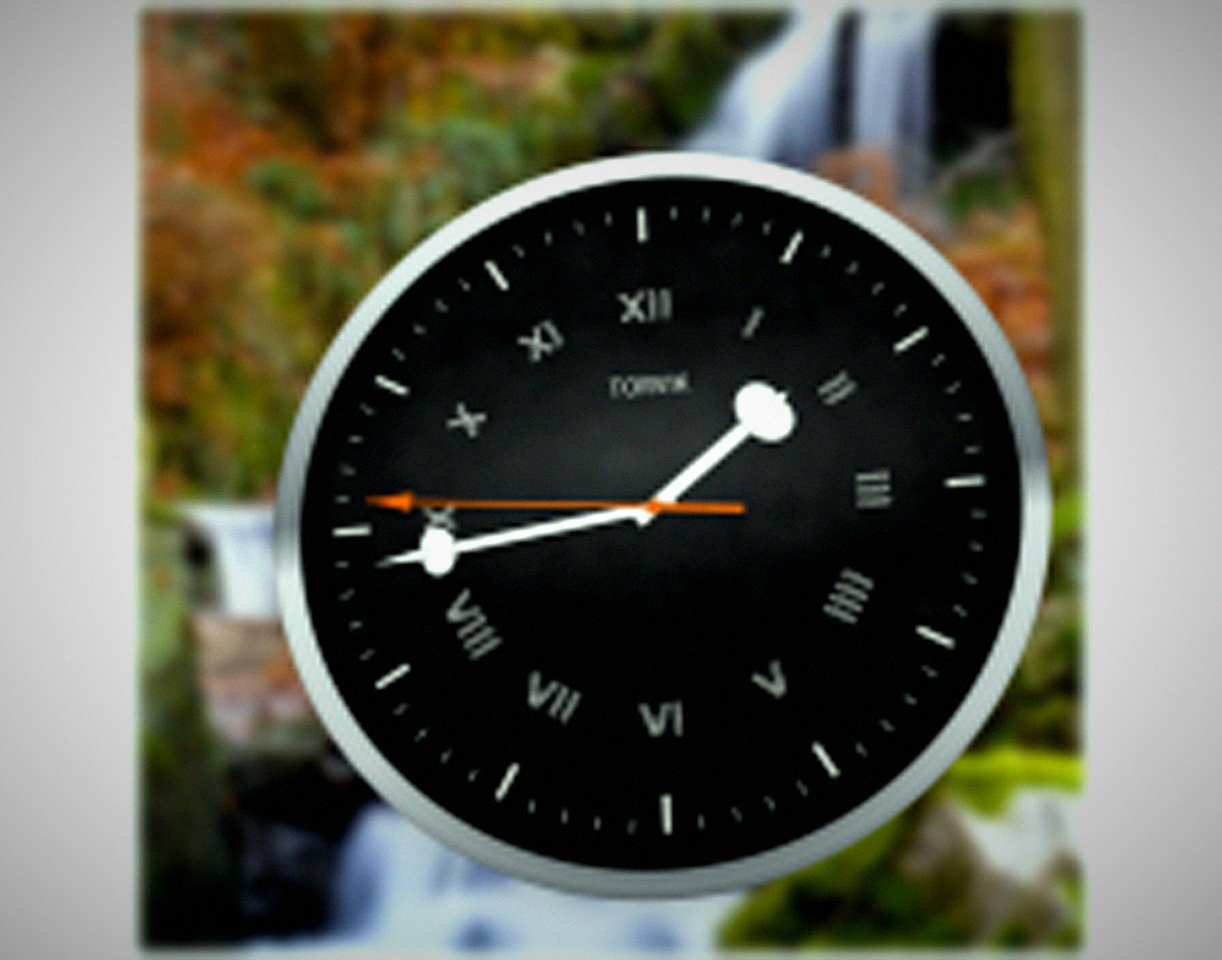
1:43:46
